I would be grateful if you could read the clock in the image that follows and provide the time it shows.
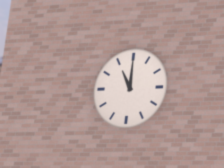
11:00
